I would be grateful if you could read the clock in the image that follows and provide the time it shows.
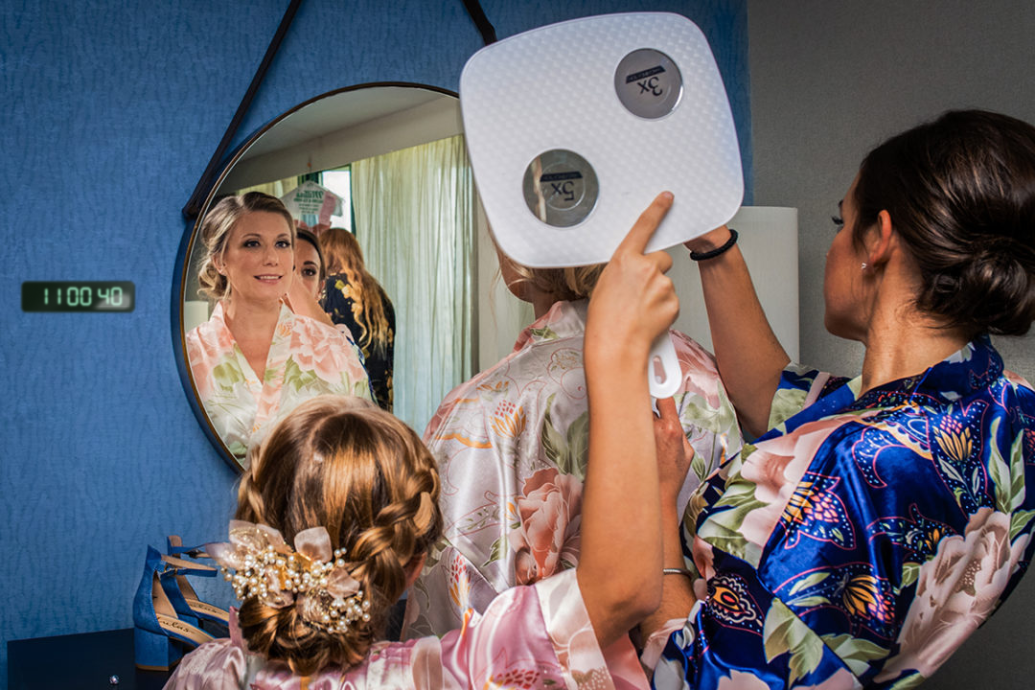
11:00:40
